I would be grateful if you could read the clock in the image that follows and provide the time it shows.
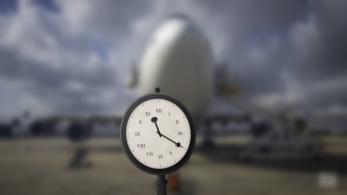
11:20
